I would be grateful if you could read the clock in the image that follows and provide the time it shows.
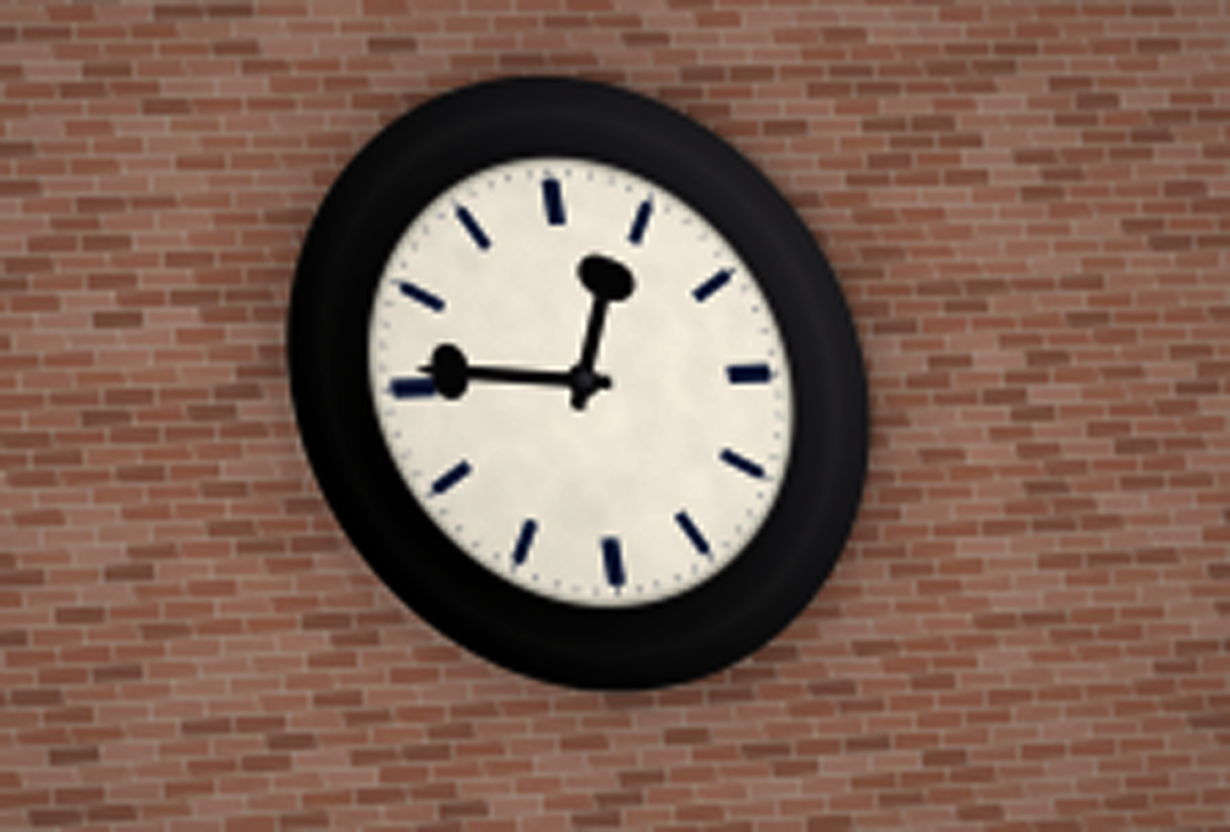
12:46
